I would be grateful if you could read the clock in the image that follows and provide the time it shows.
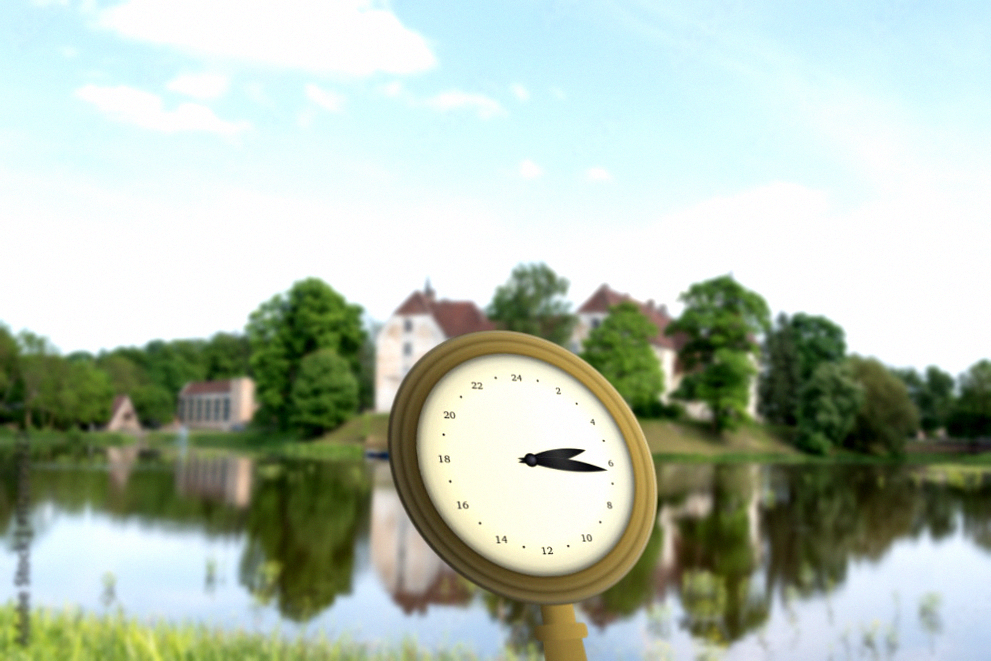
5:16
